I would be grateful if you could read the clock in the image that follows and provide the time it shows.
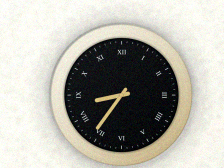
8:36
